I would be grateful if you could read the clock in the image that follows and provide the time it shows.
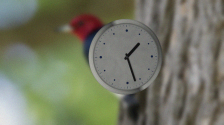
1:27
